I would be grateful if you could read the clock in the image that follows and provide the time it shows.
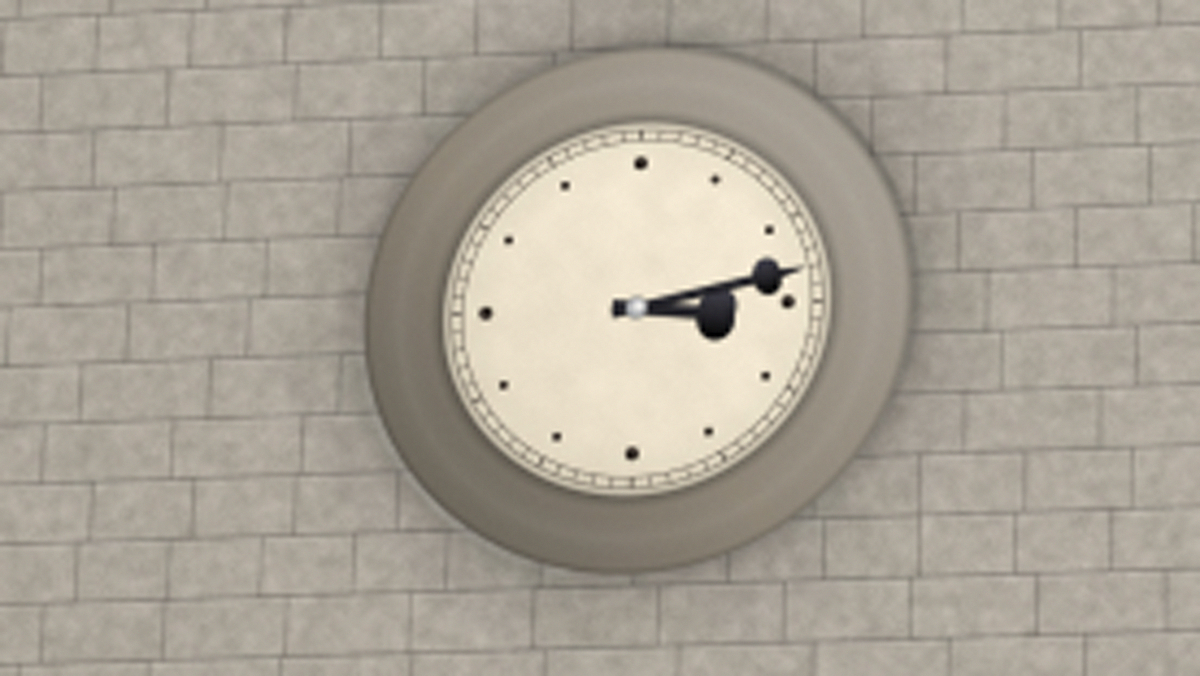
3:13
